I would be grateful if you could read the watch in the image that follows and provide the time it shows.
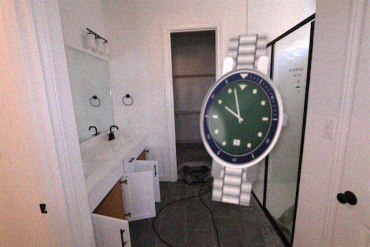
9:57
